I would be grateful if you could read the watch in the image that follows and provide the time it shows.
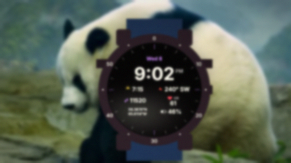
9:02
